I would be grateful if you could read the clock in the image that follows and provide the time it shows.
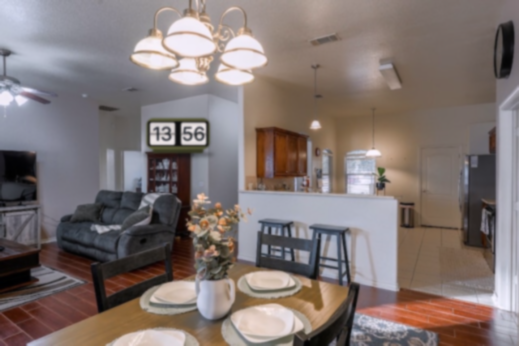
13:56
